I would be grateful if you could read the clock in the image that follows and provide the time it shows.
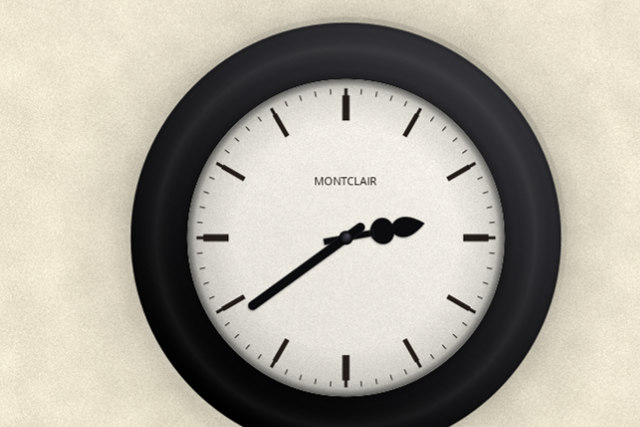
2:39
